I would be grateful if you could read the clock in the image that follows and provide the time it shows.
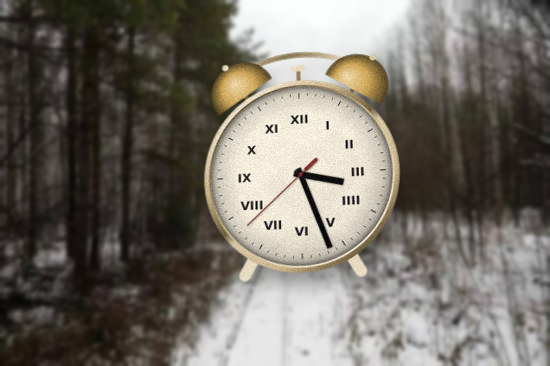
3:26:38
